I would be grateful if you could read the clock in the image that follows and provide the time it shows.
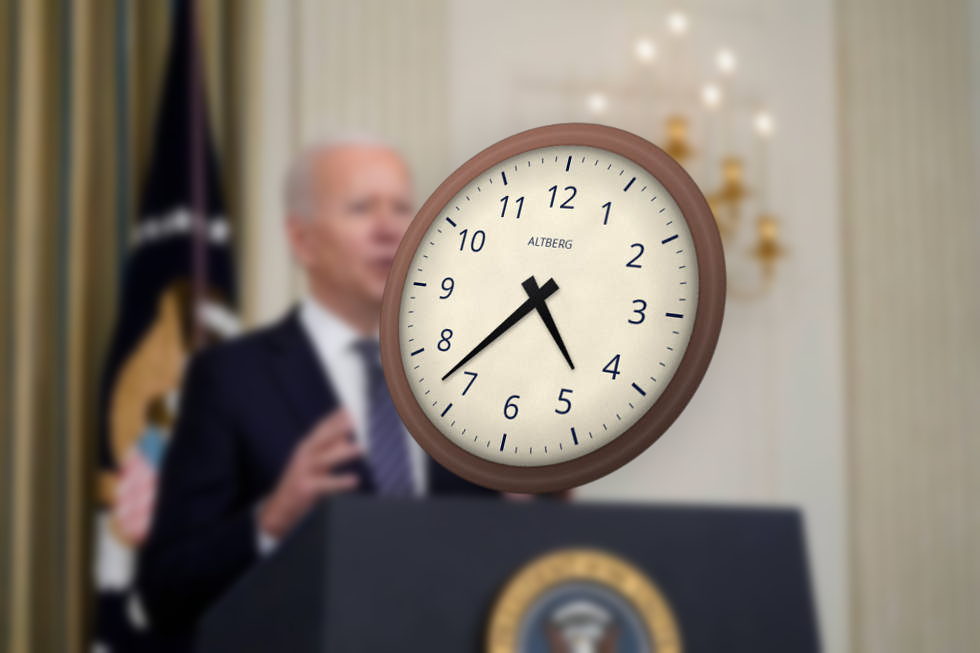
4:37
